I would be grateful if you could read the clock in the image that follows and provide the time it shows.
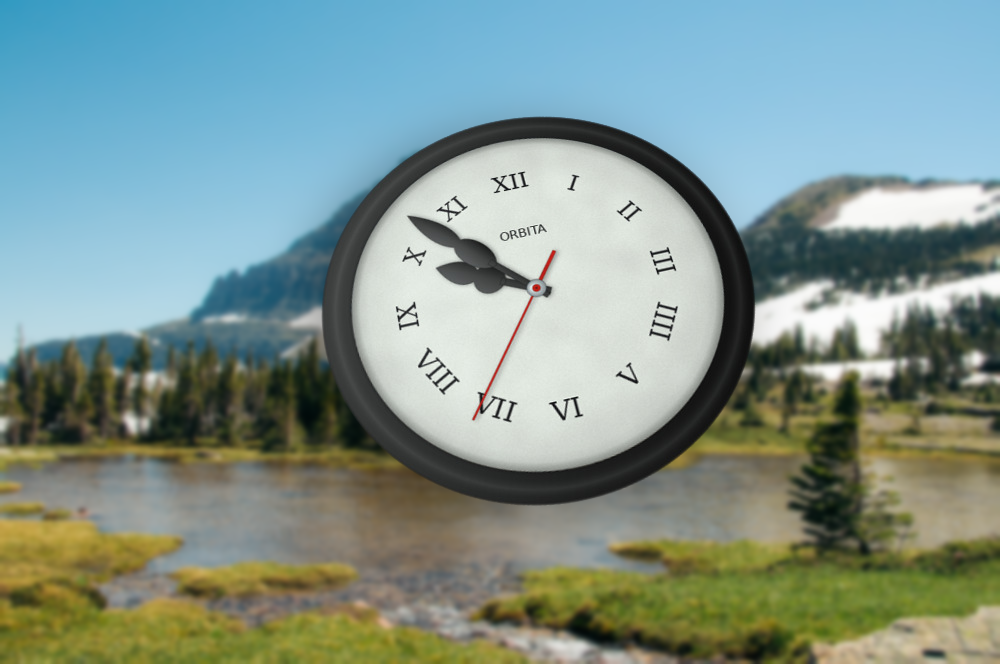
9:52:36
